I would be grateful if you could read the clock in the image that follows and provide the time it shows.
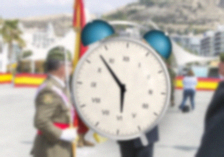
5:53
